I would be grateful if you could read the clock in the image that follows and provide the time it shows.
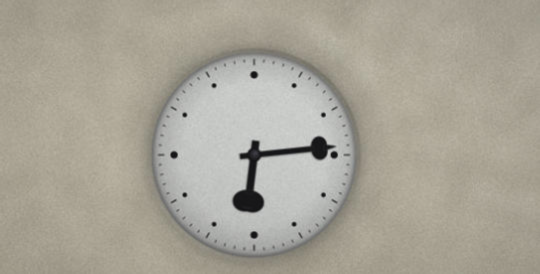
6:14
